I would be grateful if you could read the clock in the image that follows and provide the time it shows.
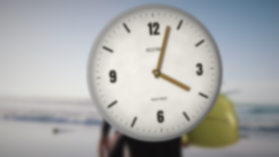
4:03
